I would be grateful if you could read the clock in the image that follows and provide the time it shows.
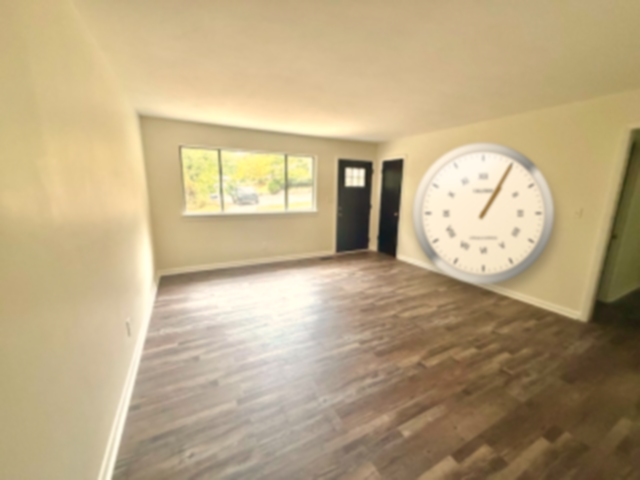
1:05
